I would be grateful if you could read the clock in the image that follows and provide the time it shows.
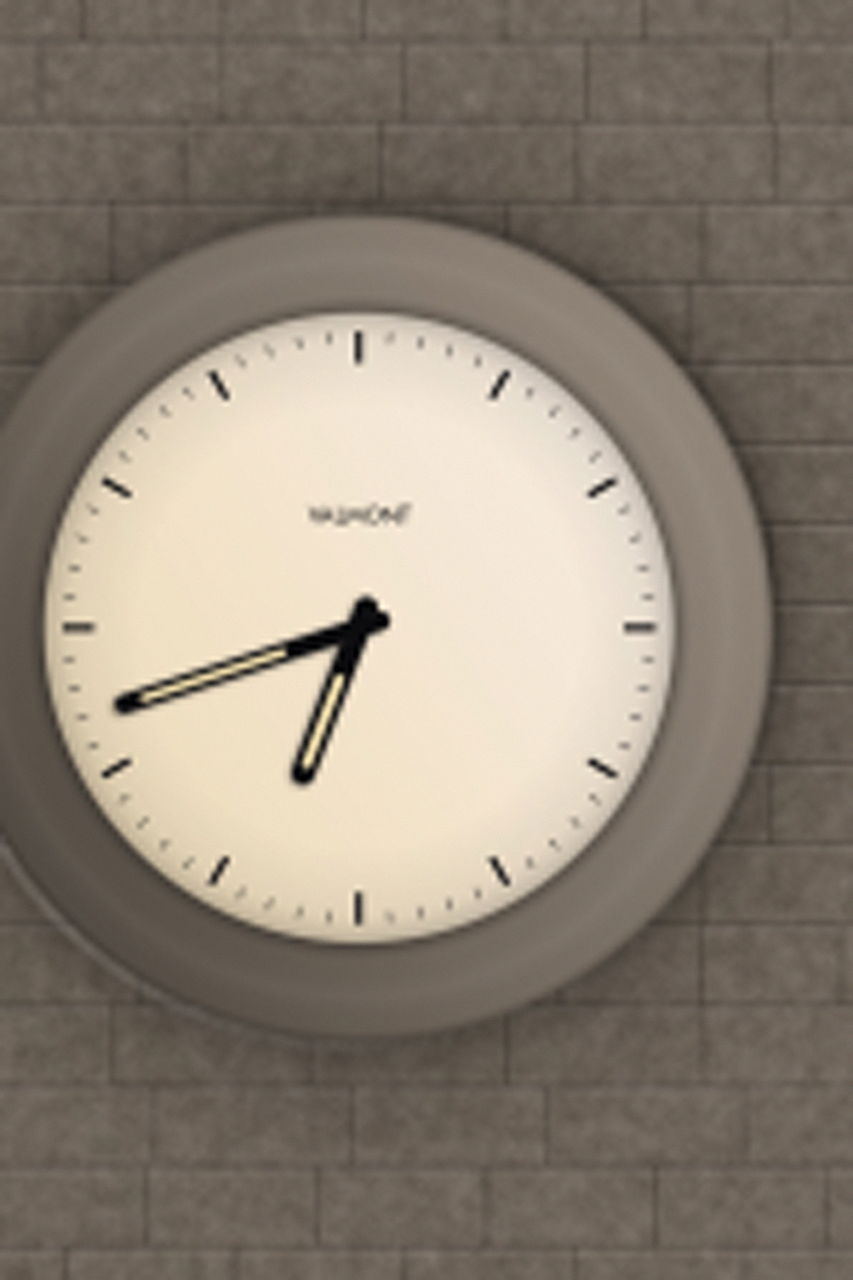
6:42
